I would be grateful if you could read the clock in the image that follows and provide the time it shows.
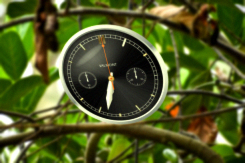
6:33
